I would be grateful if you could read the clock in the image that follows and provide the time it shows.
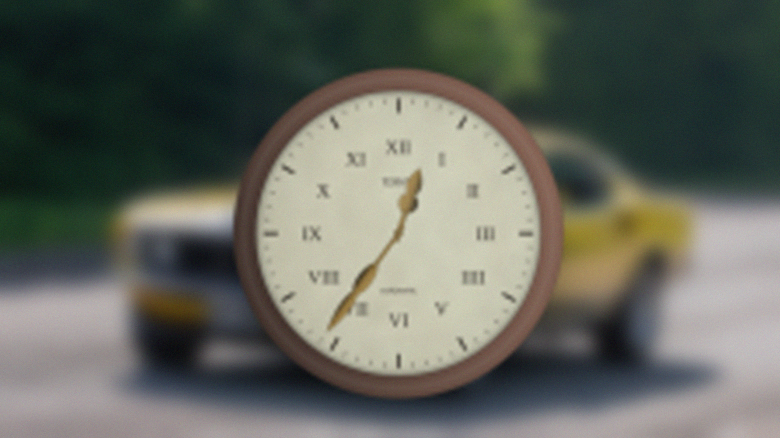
12:36
